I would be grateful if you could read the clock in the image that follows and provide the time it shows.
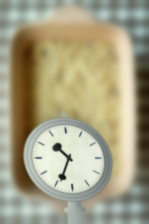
10:34
